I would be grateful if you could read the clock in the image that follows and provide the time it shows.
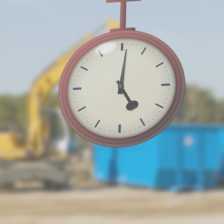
5:01
